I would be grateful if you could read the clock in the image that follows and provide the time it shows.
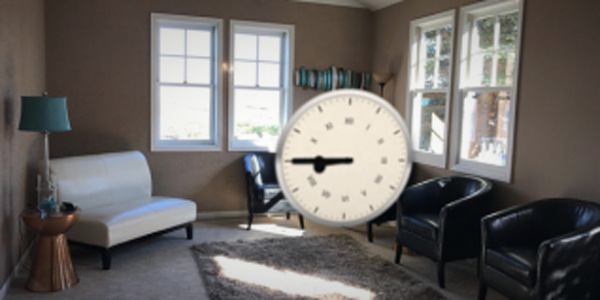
8:45
